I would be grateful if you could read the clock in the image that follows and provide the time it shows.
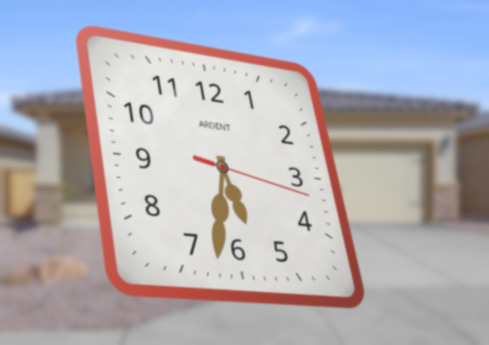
5:32:17
